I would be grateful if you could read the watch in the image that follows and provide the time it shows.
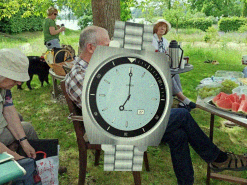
7:00
